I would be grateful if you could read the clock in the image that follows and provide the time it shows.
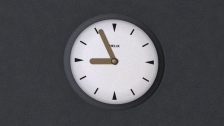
8:56
